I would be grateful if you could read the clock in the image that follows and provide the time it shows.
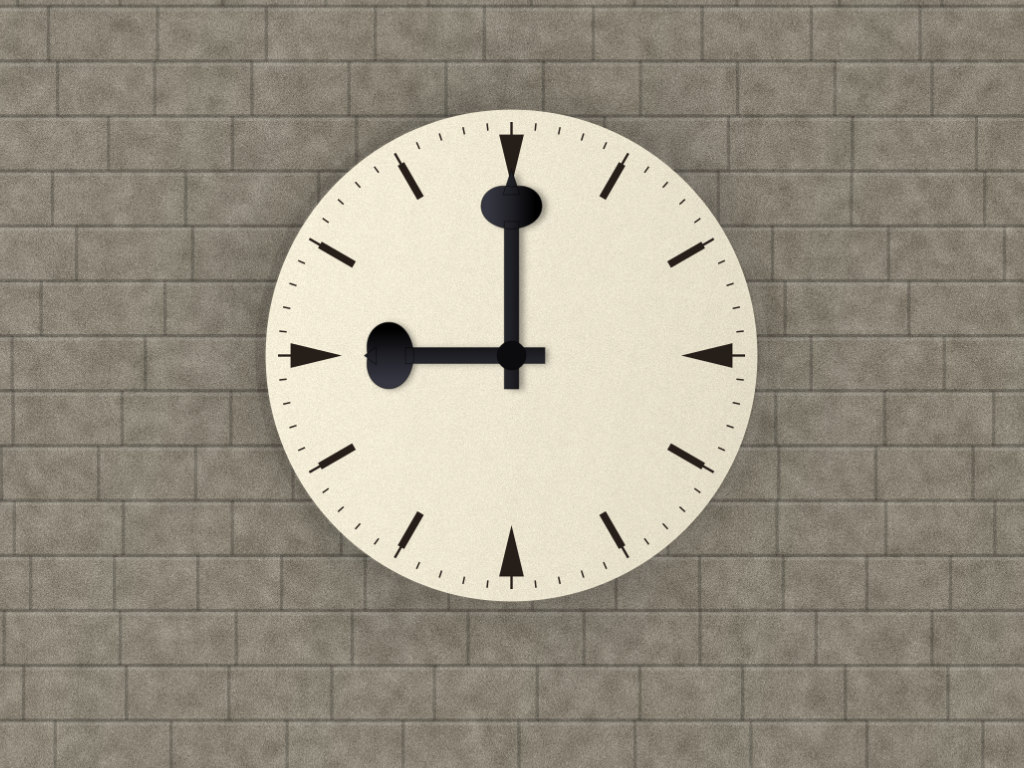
9:00
